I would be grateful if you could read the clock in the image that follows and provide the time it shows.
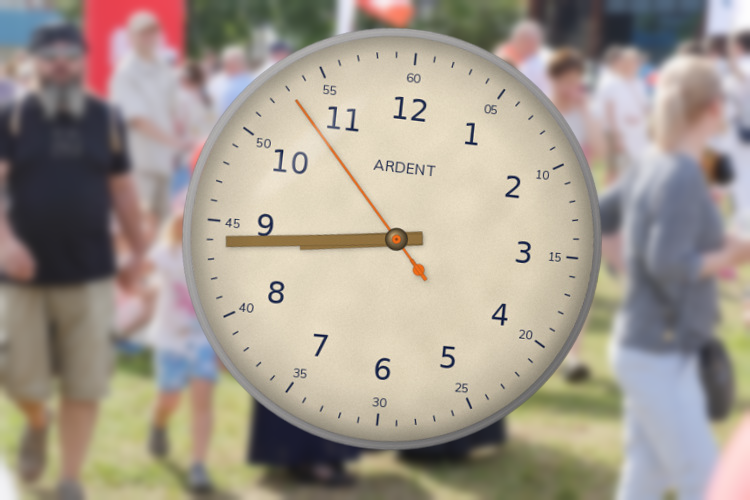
8:43:53
